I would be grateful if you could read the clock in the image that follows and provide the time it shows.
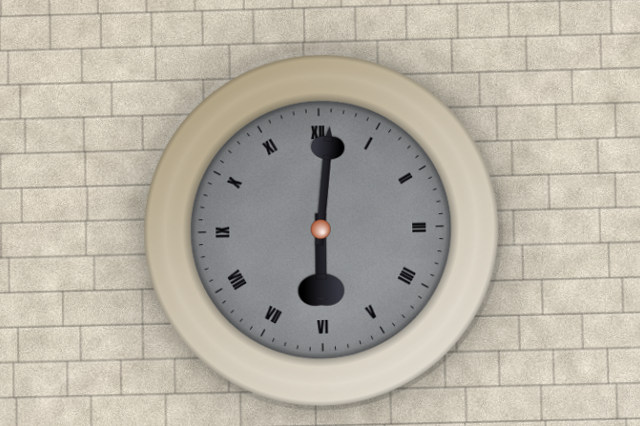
6:01
